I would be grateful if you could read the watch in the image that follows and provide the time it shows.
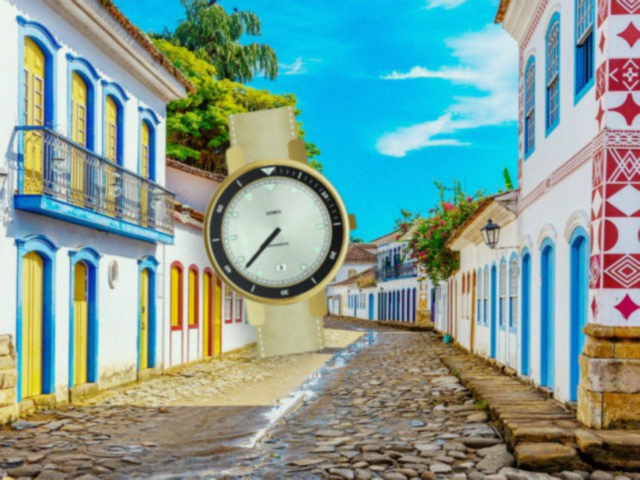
7:38
